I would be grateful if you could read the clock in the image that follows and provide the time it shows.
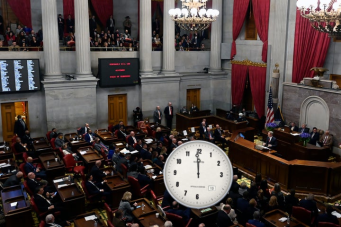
11:59
